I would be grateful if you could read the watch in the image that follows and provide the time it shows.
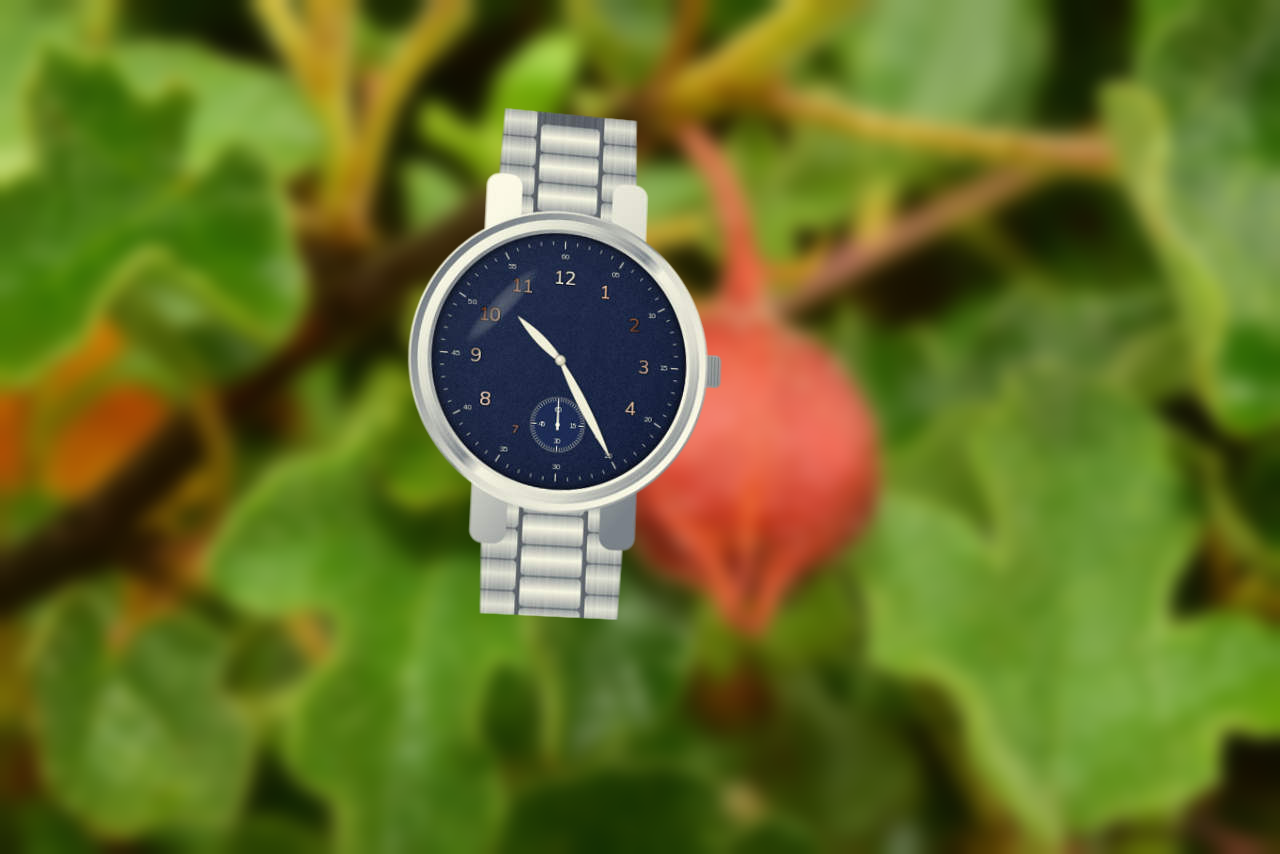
10:25
